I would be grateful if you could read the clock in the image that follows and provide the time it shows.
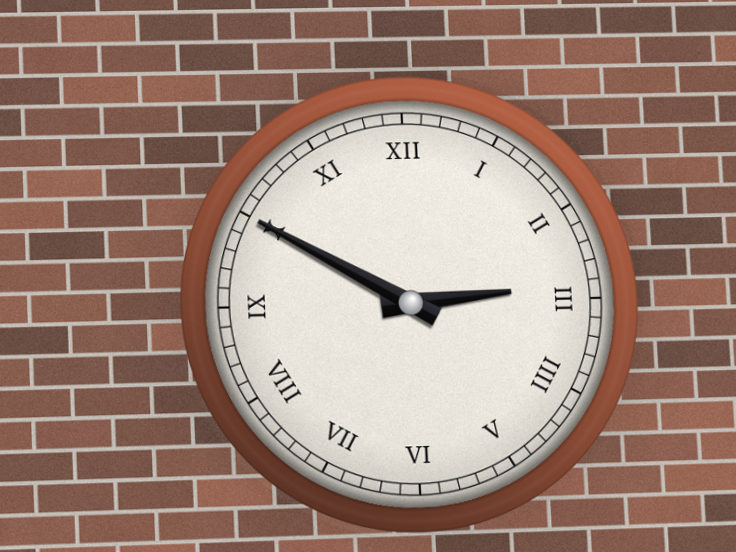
2:50
